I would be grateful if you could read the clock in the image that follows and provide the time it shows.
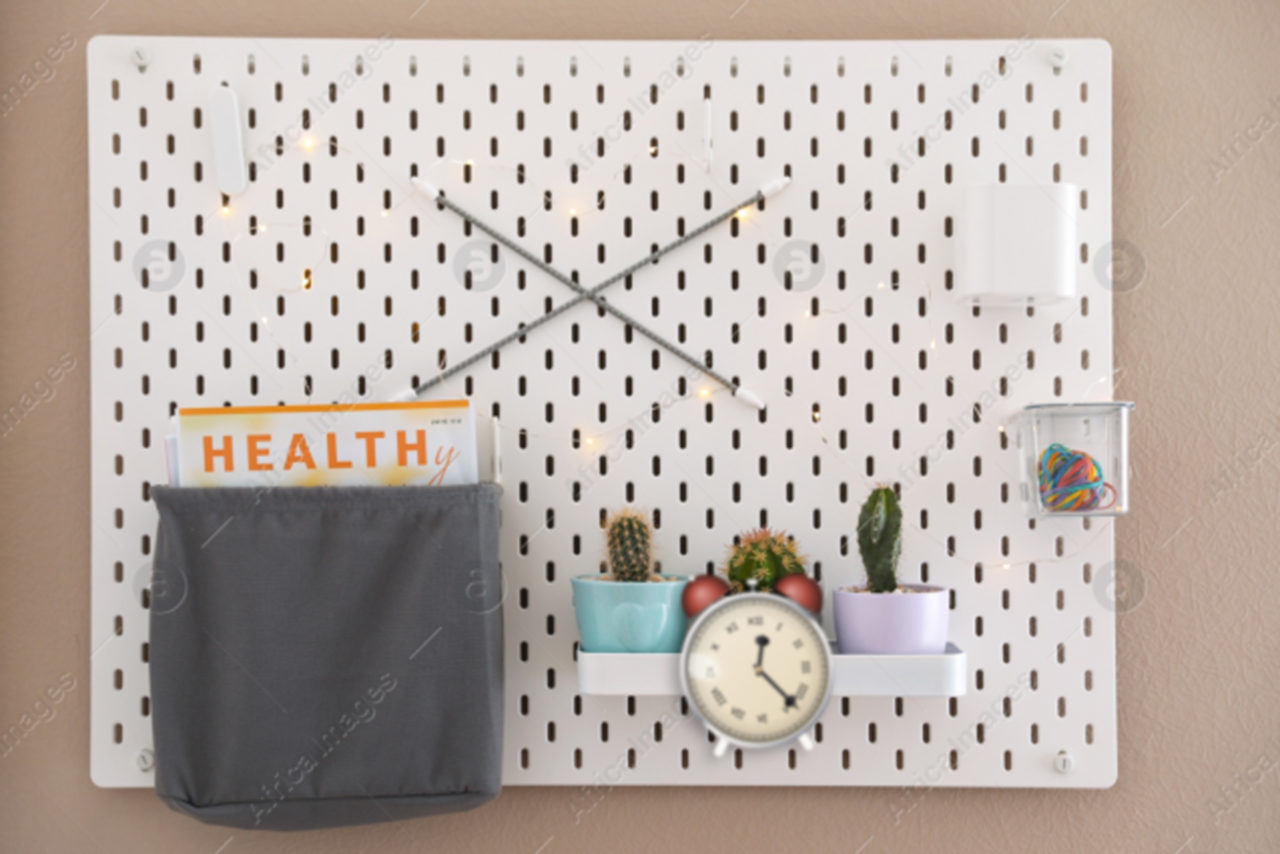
12:23
